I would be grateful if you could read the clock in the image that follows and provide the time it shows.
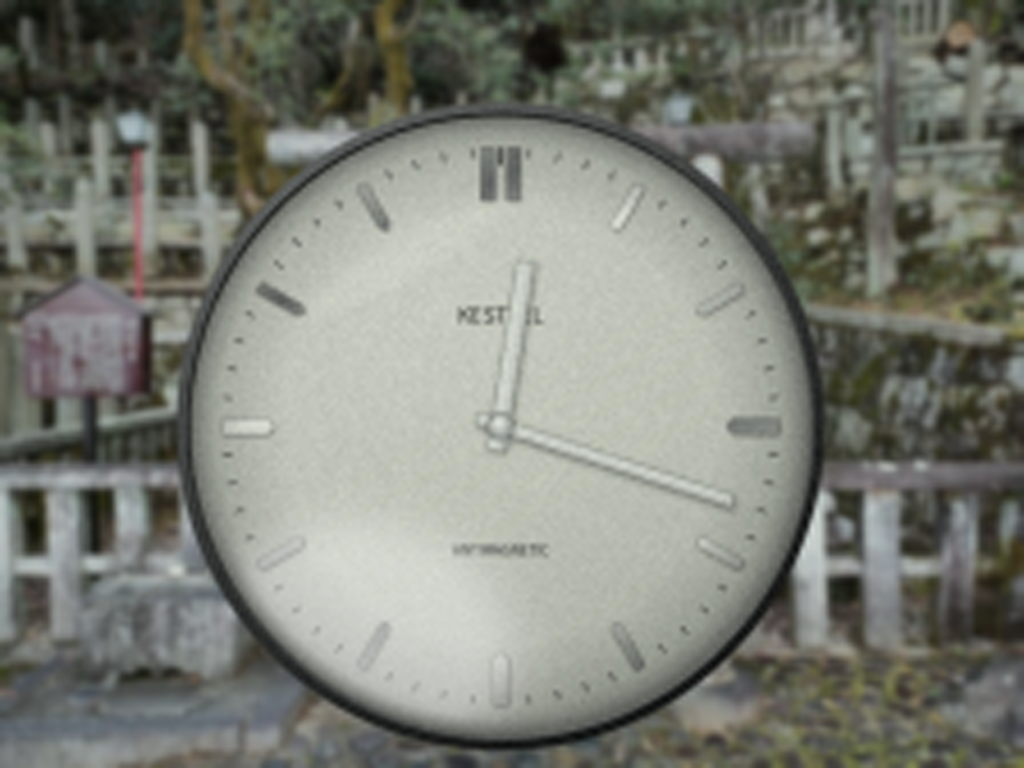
12:18
